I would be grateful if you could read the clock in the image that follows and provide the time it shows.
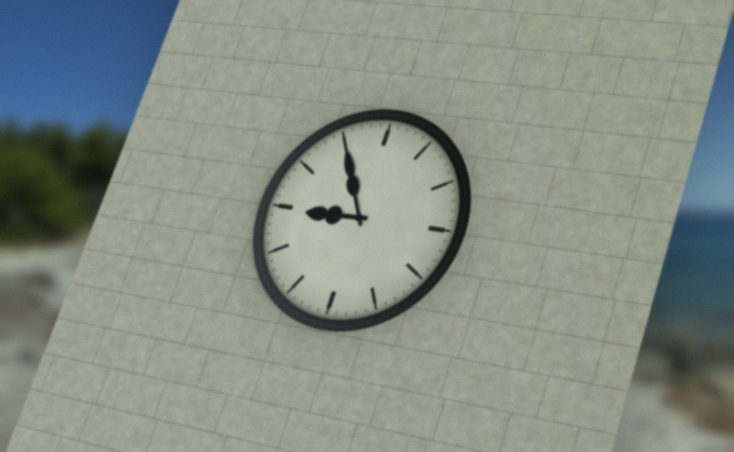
8:55
